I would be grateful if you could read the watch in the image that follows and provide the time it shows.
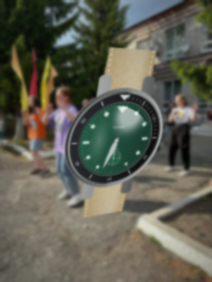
6:33
